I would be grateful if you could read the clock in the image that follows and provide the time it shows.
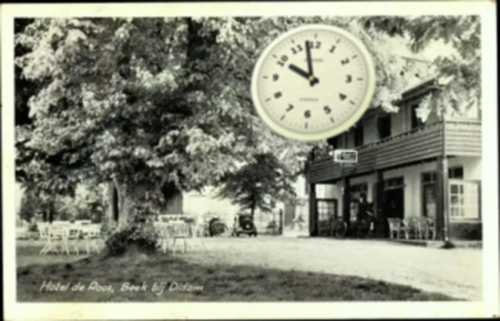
9:58
